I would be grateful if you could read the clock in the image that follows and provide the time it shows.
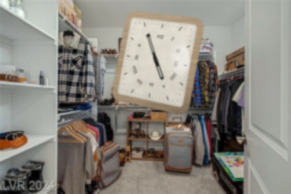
4:55
